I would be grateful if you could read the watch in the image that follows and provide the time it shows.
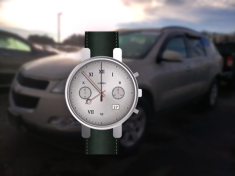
7:53
